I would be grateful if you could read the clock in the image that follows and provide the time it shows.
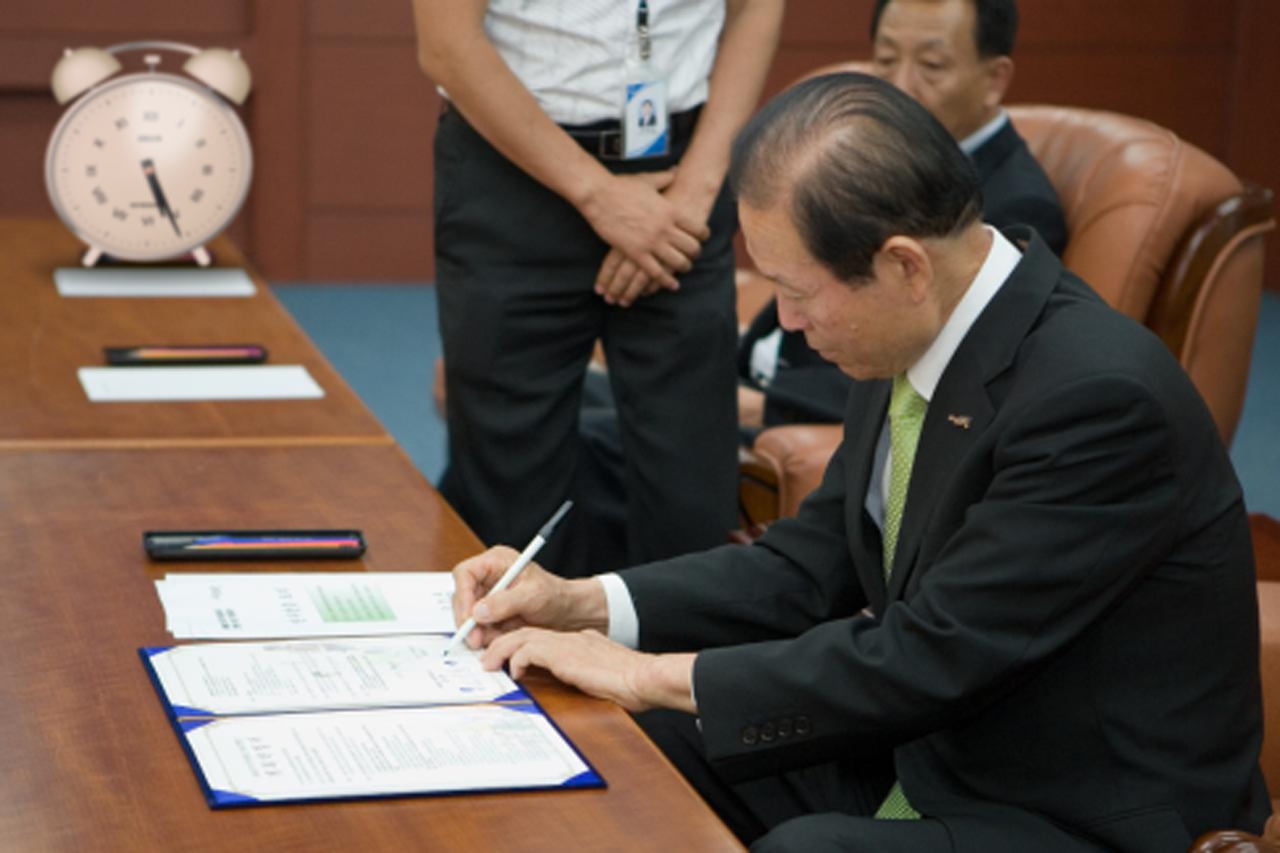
5:26
